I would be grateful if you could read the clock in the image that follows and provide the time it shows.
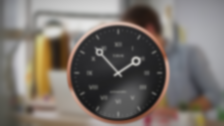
1:53
